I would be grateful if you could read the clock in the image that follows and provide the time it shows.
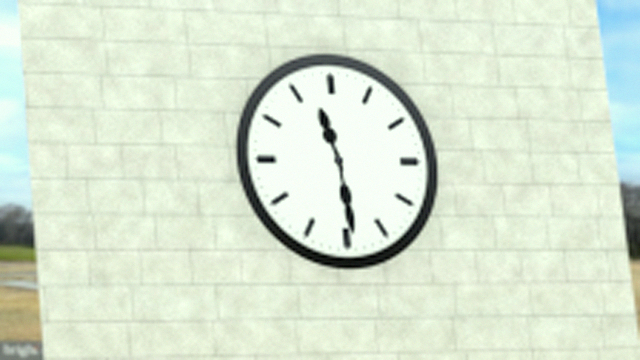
11:29
